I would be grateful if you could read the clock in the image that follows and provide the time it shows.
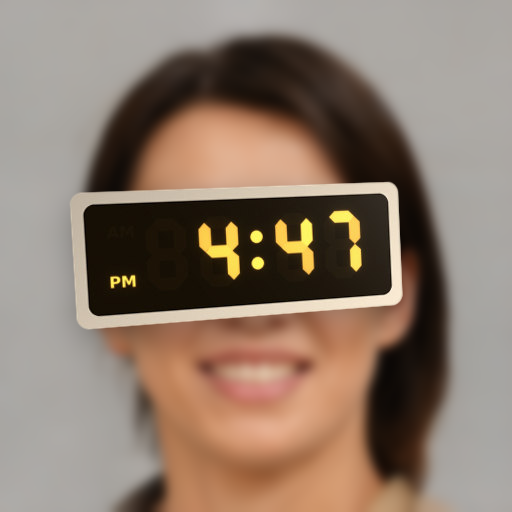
4:47
